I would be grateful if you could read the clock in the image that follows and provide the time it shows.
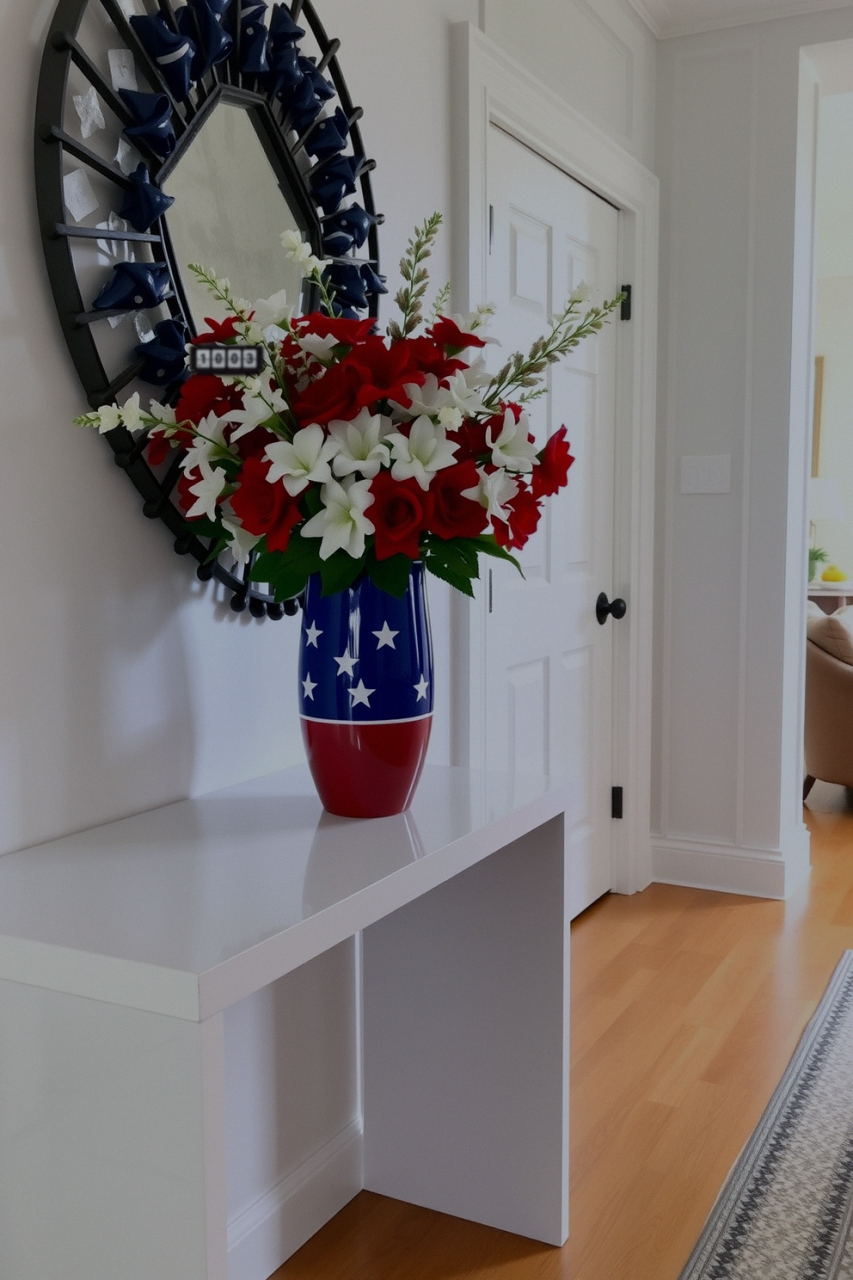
10:03
